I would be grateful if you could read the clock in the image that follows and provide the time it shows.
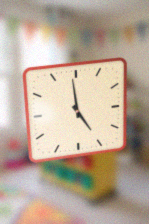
4:59
